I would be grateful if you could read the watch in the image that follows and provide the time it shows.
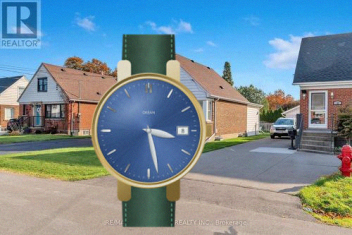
3:28
